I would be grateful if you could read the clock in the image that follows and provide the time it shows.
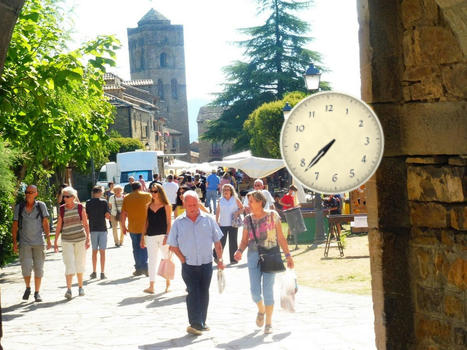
7:38
